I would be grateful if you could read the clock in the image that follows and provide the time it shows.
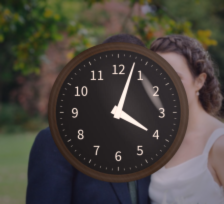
4:03
